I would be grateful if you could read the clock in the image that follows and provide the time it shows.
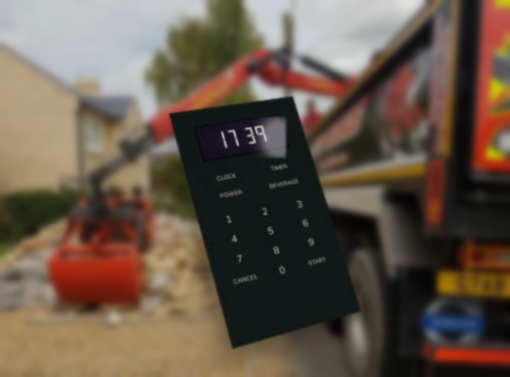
17:39
